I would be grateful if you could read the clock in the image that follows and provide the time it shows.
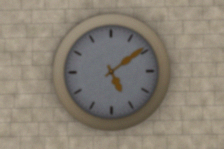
5:09
